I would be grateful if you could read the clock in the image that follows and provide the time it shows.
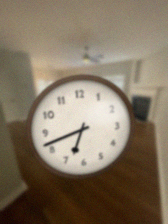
6:42
